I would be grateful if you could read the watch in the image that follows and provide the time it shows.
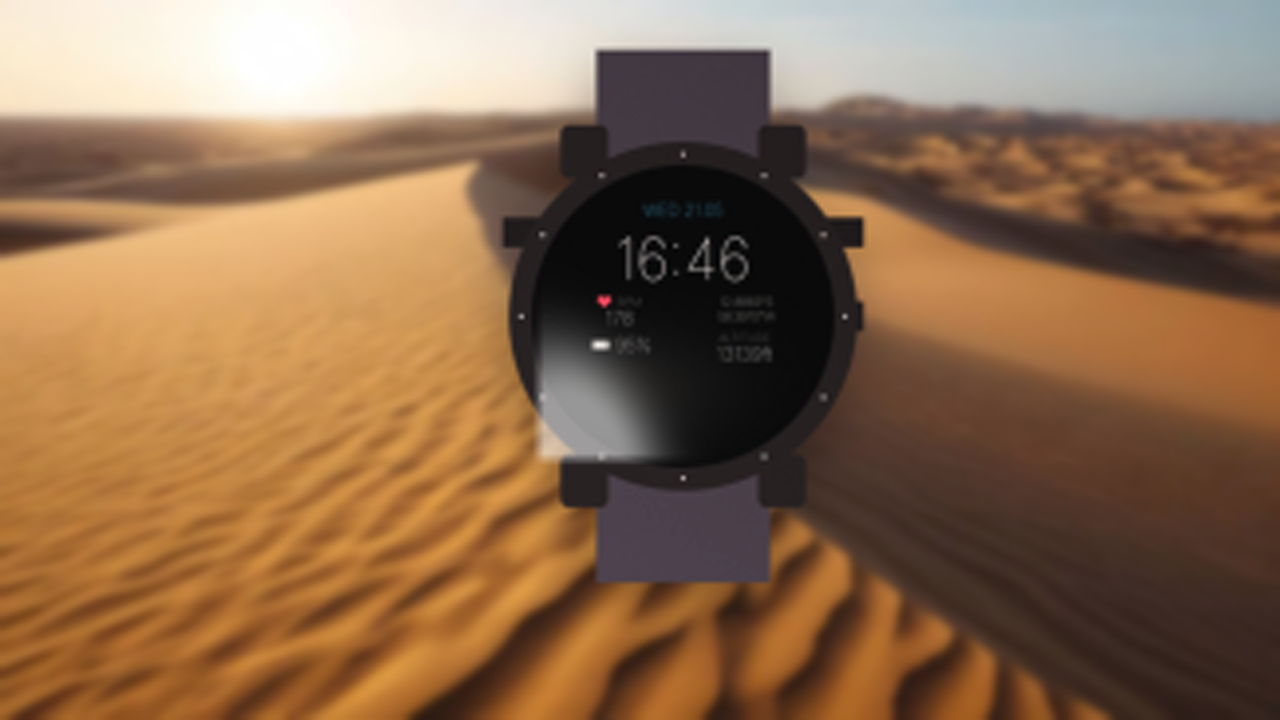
16:46
